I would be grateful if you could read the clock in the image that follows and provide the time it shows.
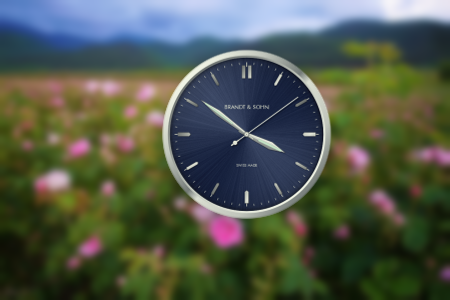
3:51:09
